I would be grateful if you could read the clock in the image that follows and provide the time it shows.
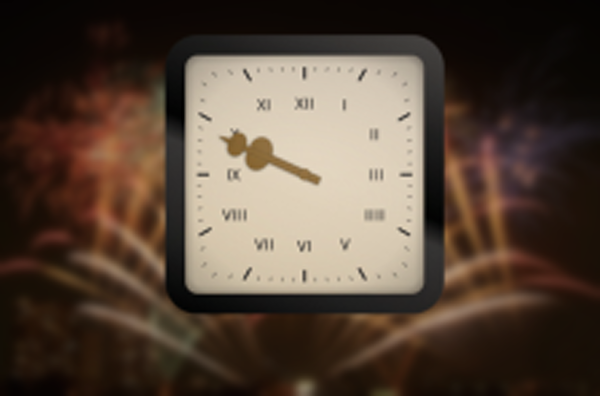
9:49
